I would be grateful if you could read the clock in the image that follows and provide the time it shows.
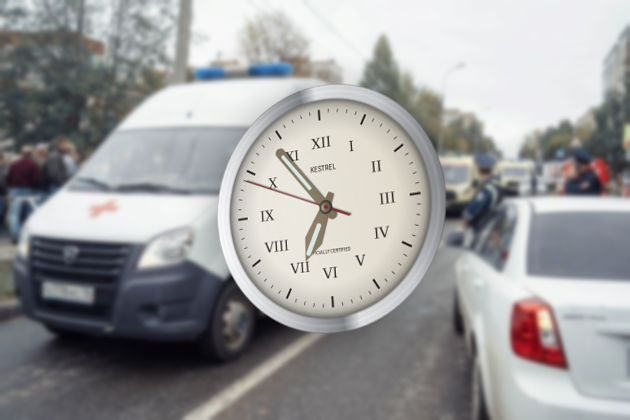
6:53:49
